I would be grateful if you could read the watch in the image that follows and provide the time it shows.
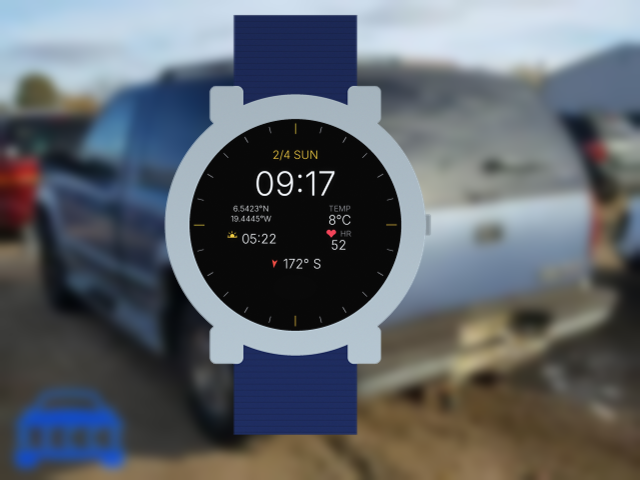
9:17
